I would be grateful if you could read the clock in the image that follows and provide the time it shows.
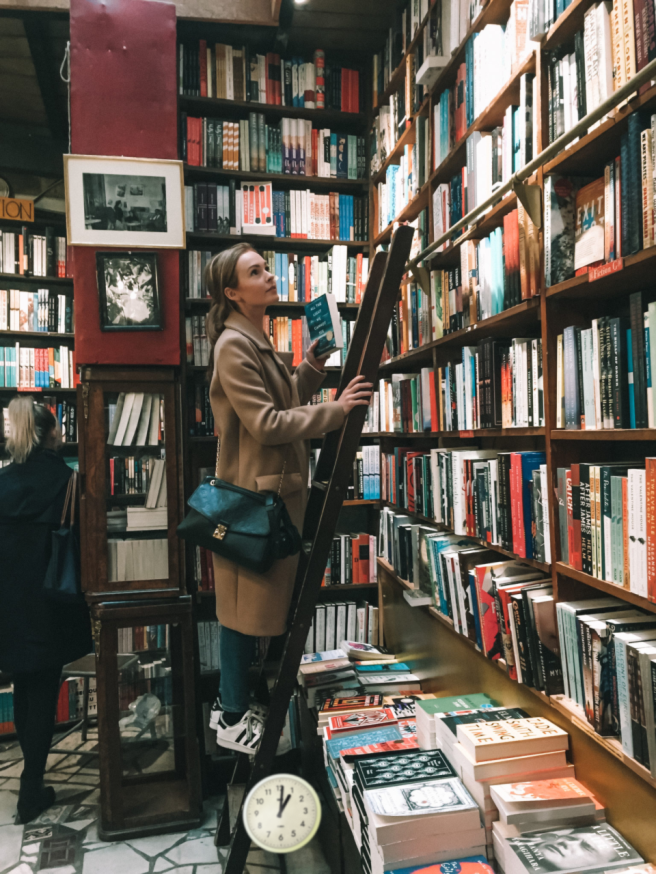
1:01
